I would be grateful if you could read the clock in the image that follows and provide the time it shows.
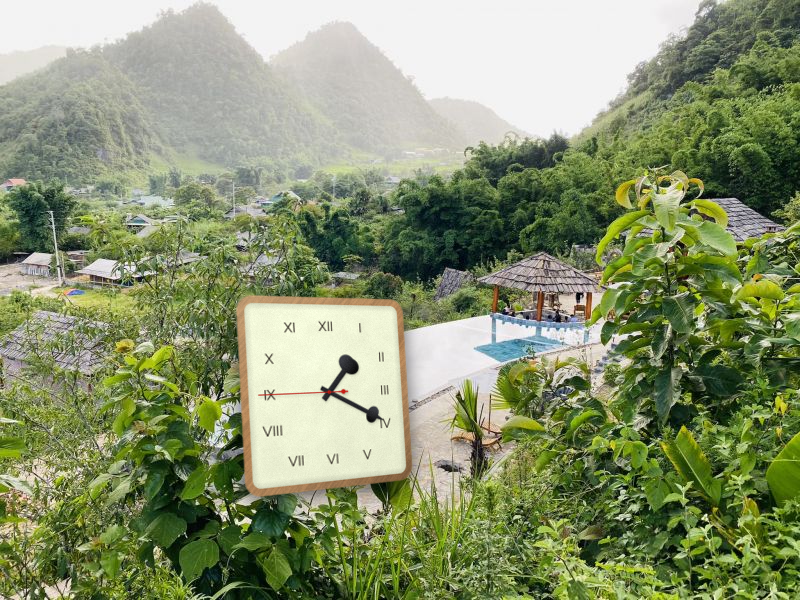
1:19:45
